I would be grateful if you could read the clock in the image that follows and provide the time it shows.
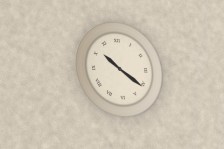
10:21
